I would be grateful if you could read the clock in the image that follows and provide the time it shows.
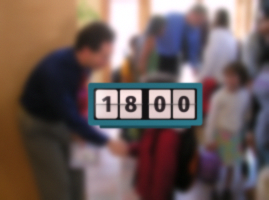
18:00
